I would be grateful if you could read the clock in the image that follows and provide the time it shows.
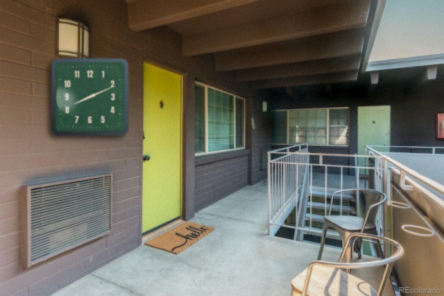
8:11
